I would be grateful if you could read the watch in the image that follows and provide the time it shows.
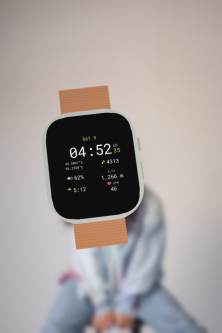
4:52
